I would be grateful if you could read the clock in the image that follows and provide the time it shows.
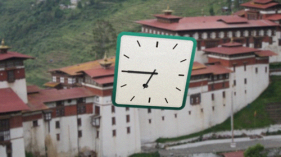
6:45
